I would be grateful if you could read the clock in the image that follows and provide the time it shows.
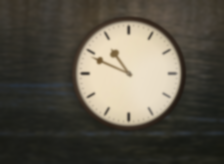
10:49
